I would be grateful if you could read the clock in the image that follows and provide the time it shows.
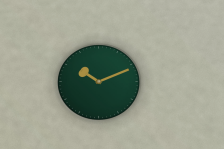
10:11
